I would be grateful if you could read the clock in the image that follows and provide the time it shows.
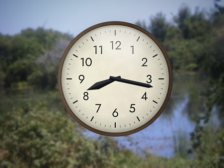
8:17
